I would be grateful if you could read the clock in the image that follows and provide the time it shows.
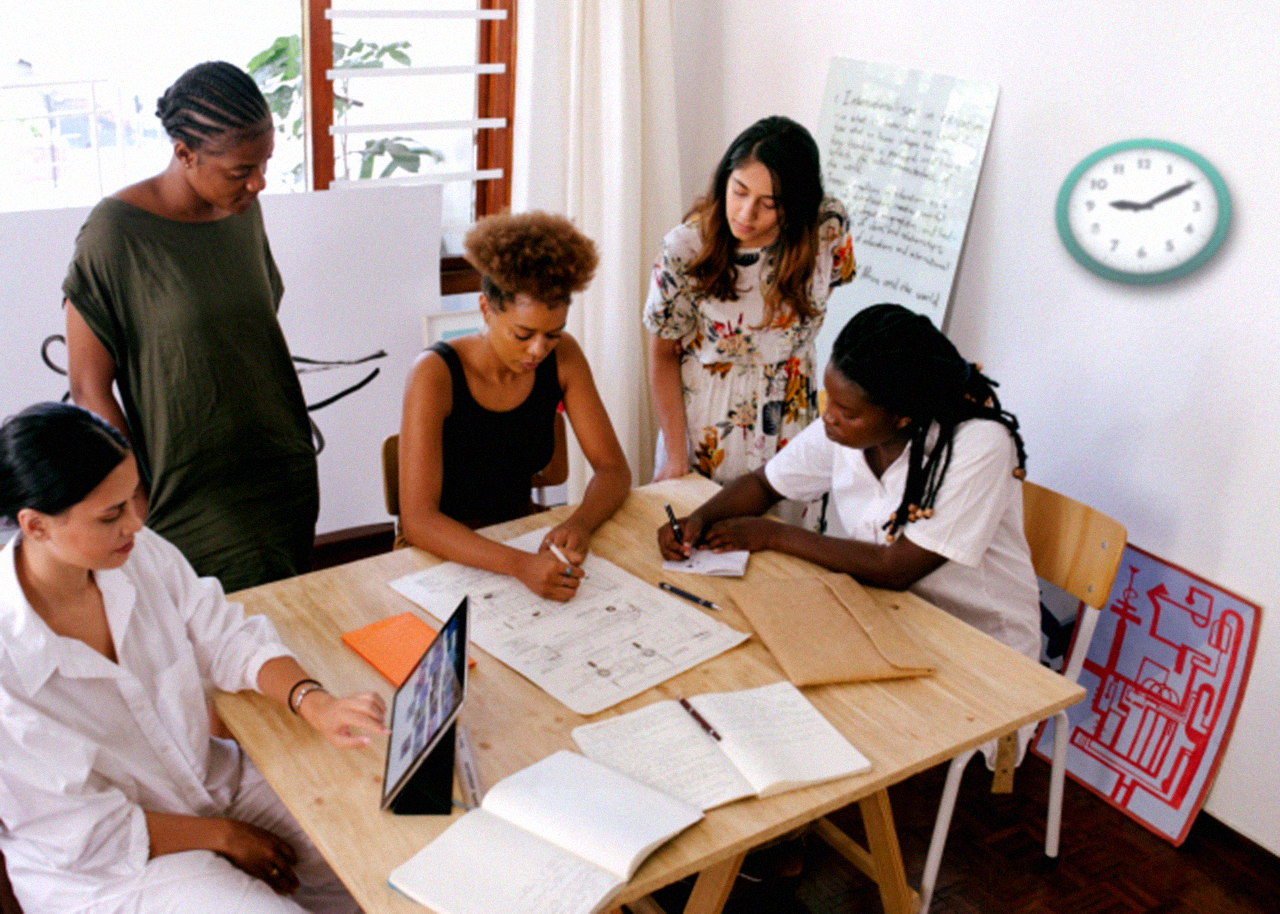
9:10
